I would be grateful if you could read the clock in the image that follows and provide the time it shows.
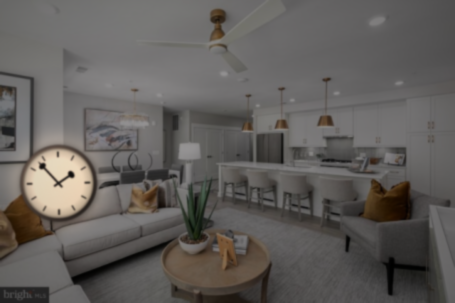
1:53
